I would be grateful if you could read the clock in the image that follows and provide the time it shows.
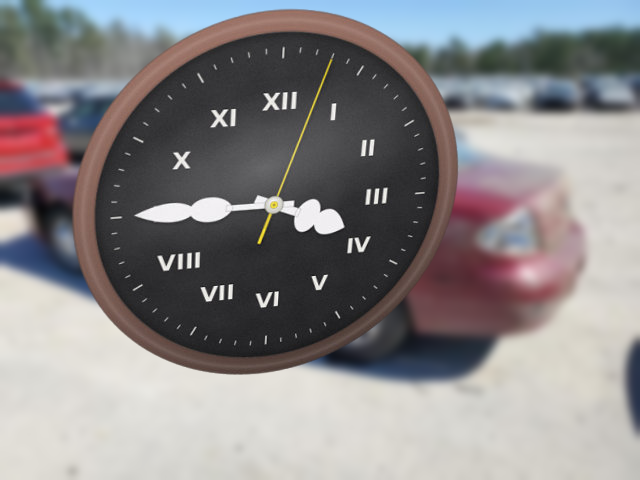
3:45:03
